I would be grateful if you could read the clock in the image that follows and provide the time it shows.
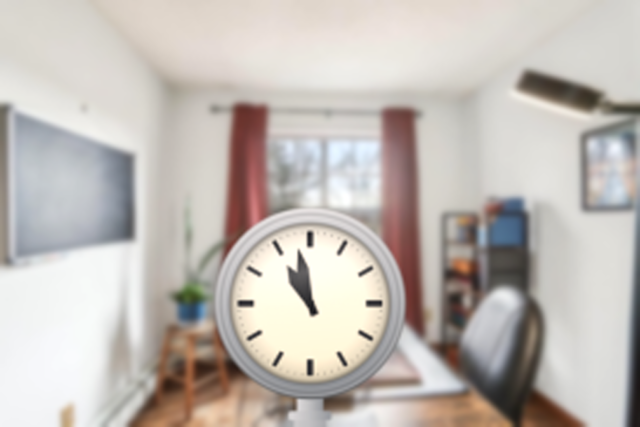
10:58
